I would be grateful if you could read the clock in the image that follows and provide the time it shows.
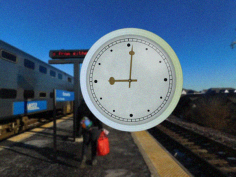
9:01
